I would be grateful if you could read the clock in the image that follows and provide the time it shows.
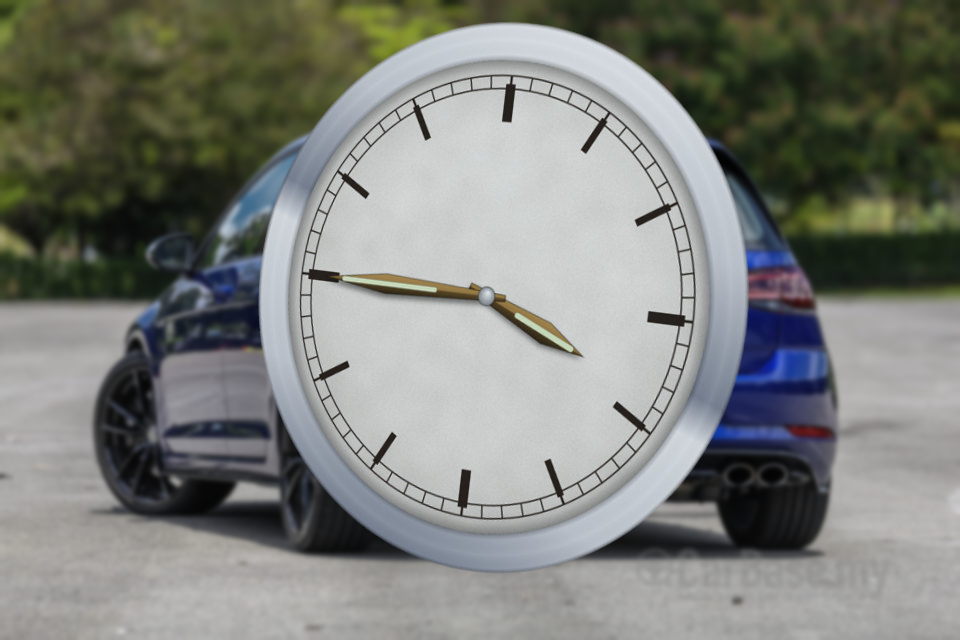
3:45
